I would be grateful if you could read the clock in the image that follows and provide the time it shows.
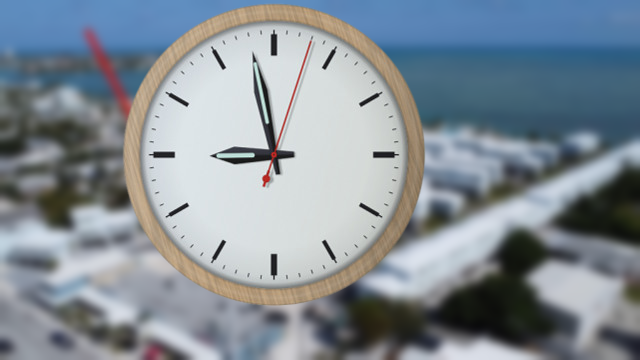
8:58:03
